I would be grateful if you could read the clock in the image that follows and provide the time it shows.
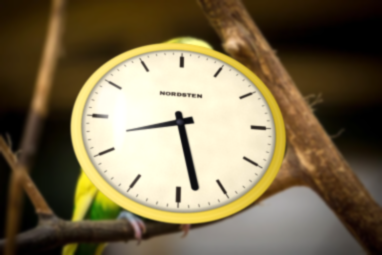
8:28
